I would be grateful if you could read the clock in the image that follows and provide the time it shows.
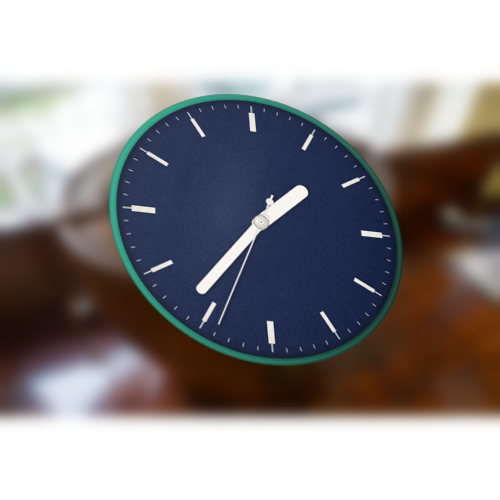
1:36:34
